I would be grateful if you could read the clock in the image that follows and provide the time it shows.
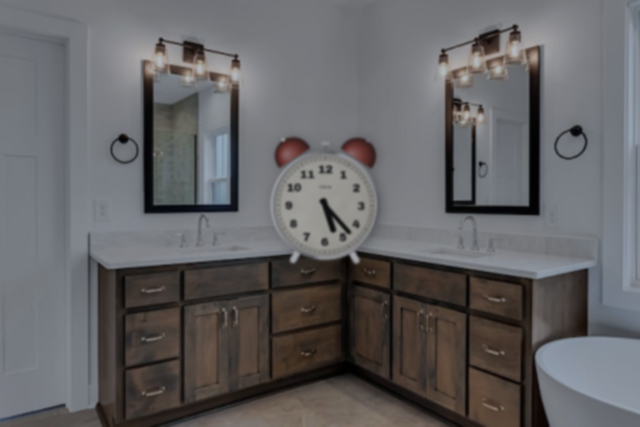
5:23
